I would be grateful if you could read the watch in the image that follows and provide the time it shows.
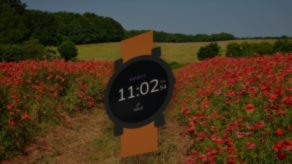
11:02
